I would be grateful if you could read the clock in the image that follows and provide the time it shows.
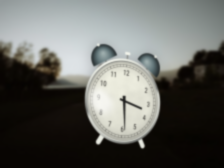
3:29
